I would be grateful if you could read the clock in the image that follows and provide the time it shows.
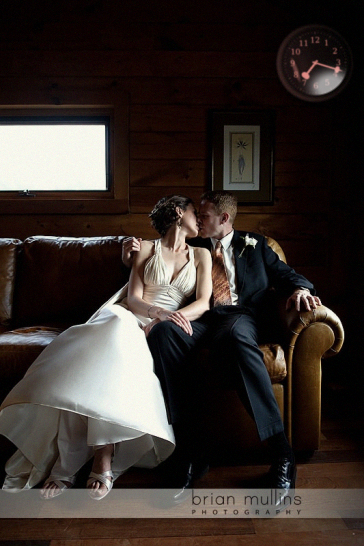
7:18
